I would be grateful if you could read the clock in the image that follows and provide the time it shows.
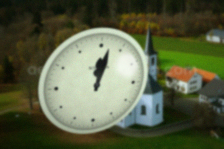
12:02
